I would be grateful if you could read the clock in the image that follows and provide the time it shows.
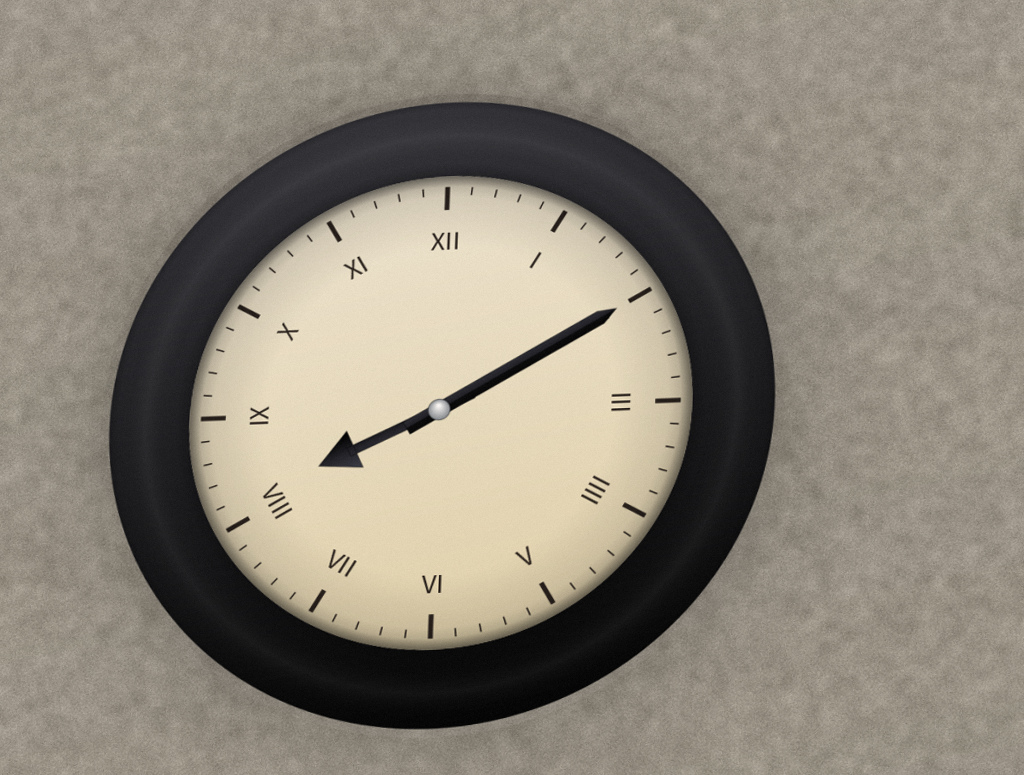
8:10
